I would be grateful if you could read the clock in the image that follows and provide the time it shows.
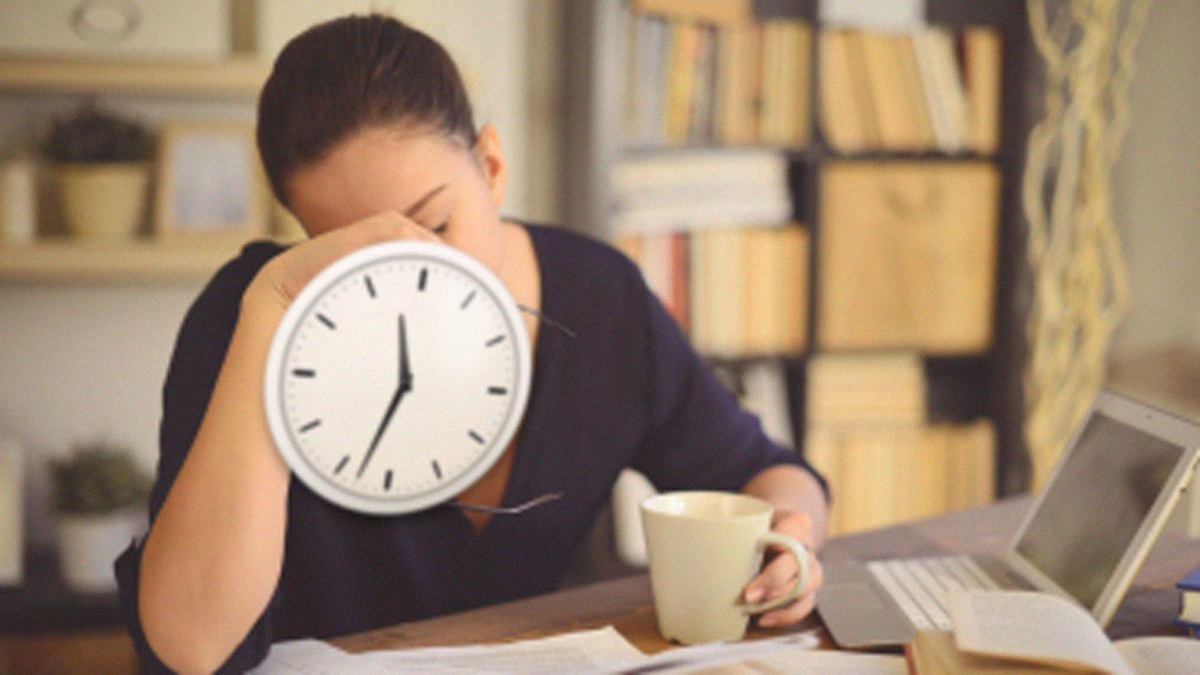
11:33
